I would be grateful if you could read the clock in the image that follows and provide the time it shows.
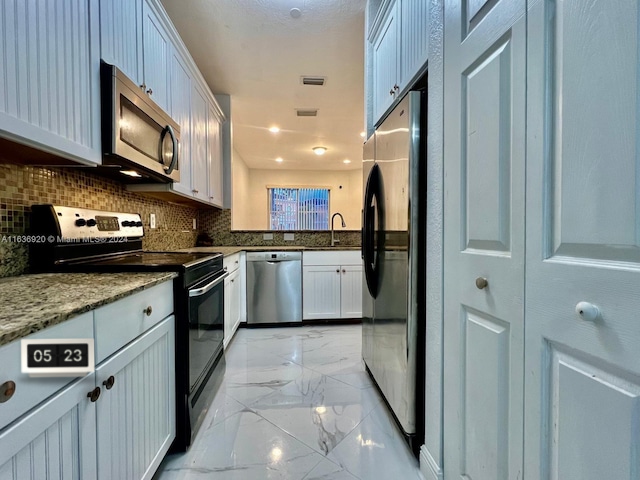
5:23
